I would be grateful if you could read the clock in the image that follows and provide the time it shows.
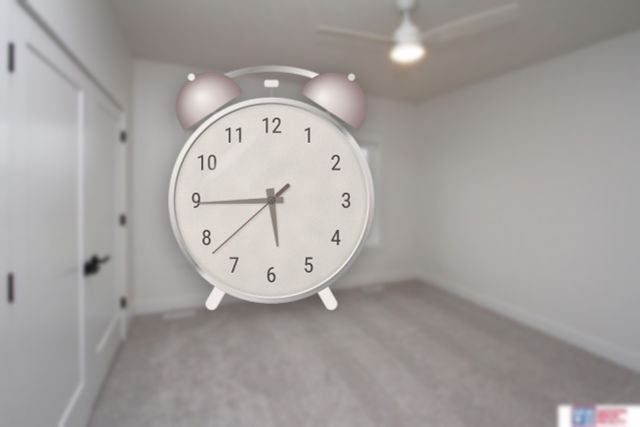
5:44:38
